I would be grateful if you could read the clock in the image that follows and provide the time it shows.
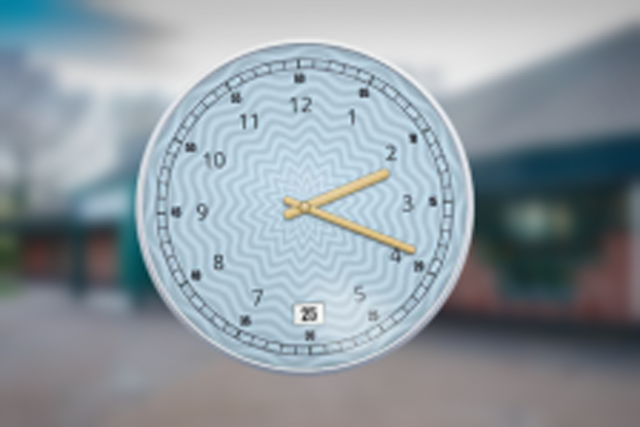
2:19
